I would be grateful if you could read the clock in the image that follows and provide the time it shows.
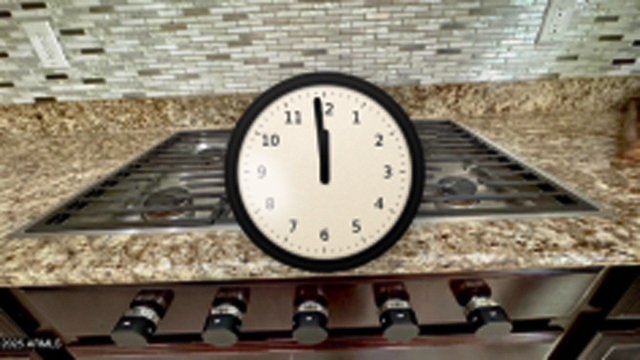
11:59
